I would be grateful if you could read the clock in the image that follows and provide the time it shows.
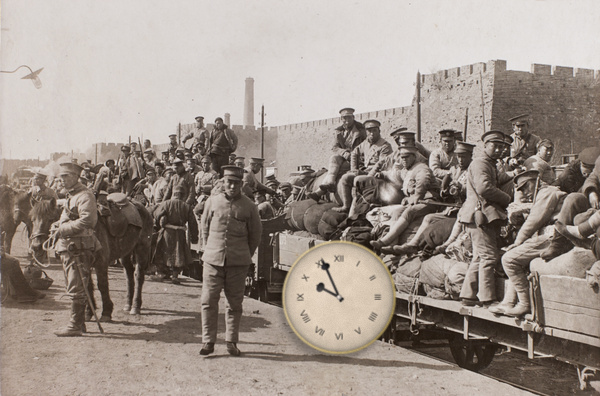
9:56
